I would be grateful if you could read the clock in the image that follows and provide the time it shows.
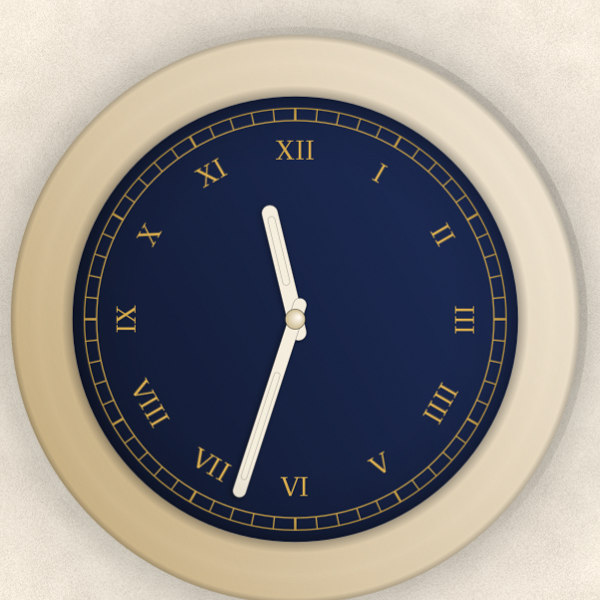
11:33
